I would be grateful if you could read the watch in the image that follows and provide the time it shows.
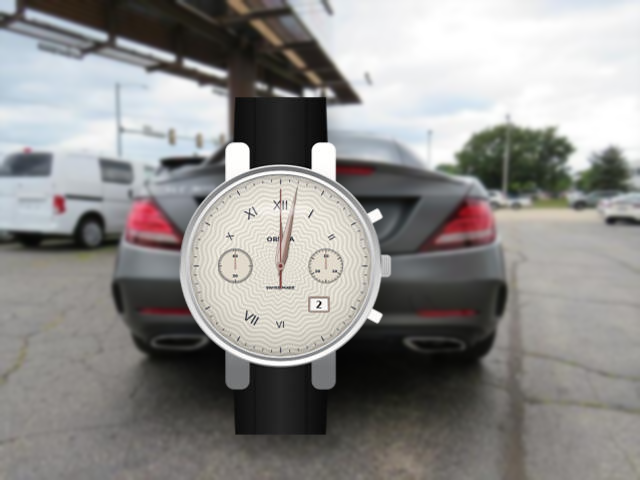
12:02
